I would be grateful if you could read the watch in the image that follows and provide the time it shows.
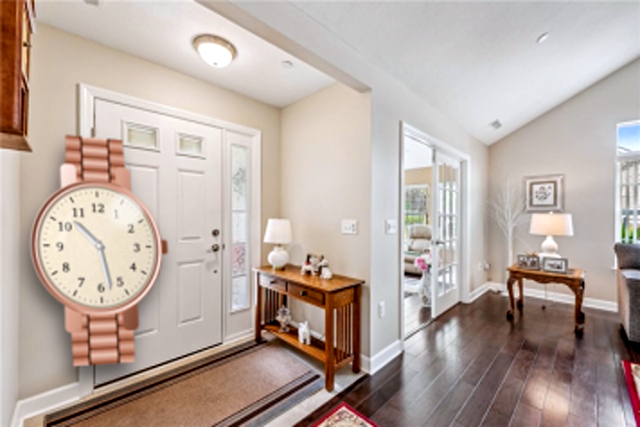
10:28
